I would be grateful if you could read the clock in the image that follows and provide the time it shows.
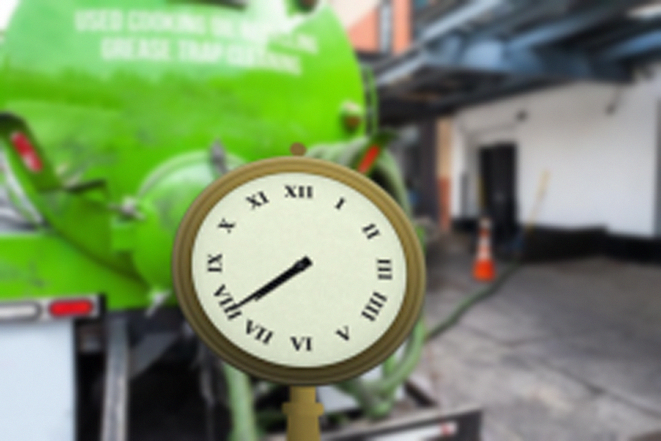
7:39
